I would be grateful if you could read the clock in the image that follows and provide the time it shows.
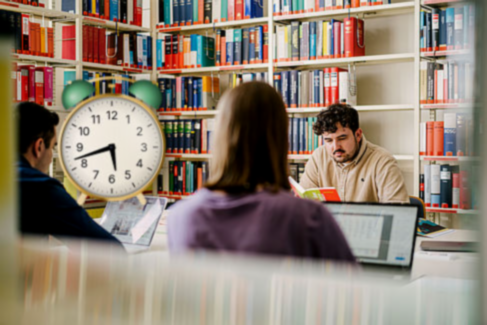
5:42
